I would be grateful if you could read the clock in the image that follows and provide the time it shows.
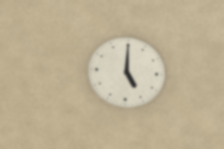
5:00
